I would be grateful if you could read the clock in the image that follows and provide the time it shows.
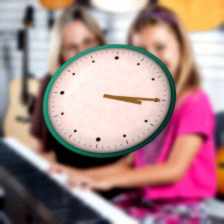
3:15
